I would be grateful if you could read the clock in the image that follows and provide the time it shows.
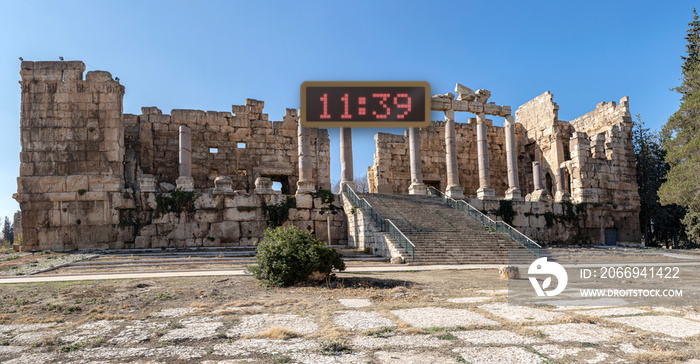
11:39
